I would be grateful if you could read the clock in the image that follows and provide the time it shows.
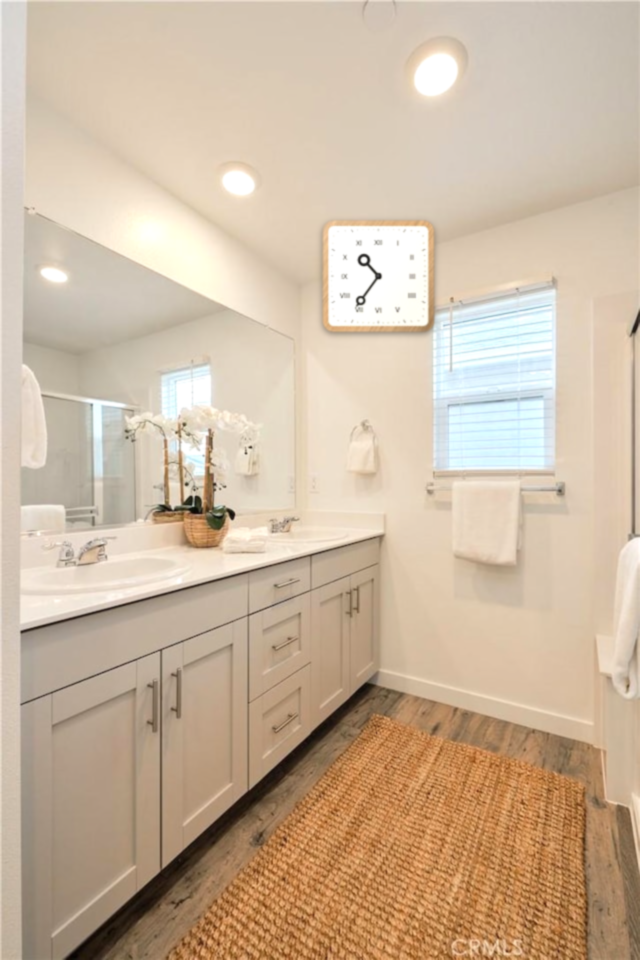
10:36
